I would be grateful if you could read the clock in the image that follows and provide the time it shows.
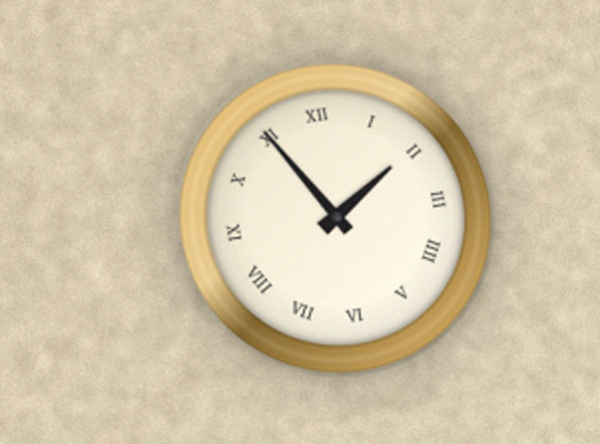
1:55
